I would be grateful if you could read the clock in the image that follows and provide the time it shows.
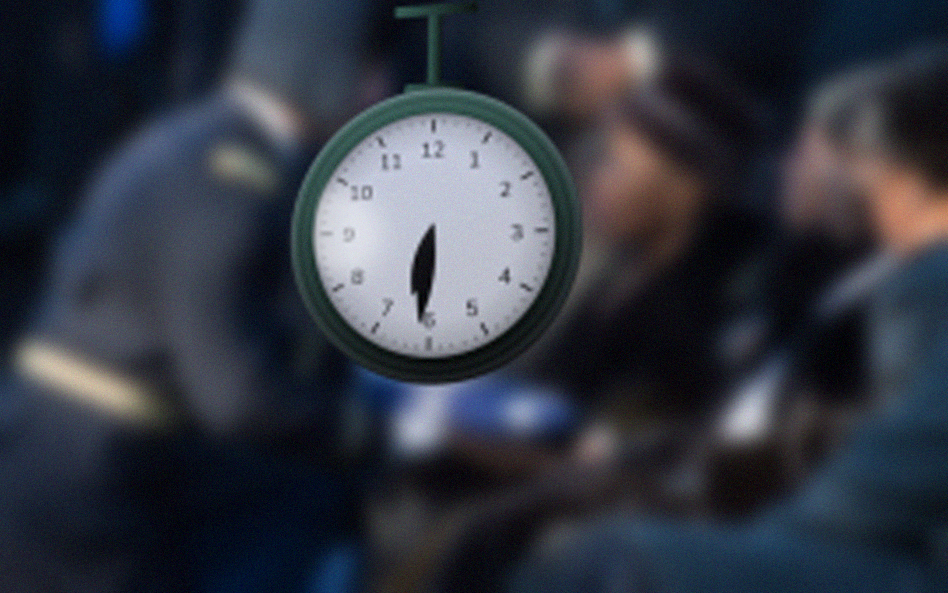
6:31
